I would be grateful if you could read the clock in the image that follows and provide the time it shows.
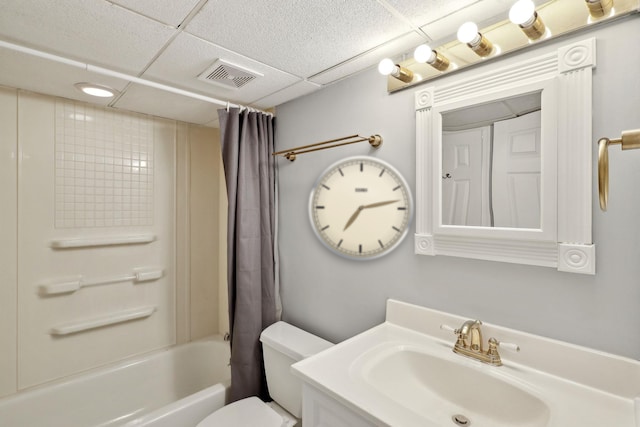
7:13
